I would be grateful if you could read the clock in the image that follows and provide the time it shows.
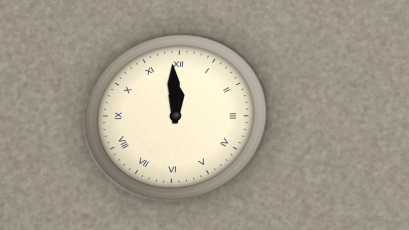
11:59
